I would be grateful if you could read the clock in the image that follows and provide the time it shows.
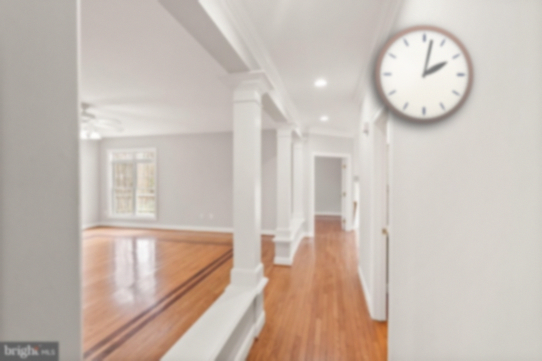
2:02
